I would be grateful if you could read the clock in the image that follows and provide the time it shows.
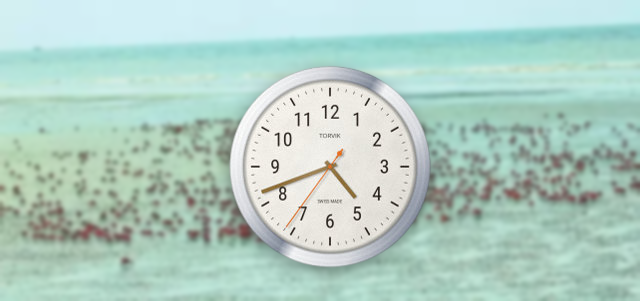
4:41:36
